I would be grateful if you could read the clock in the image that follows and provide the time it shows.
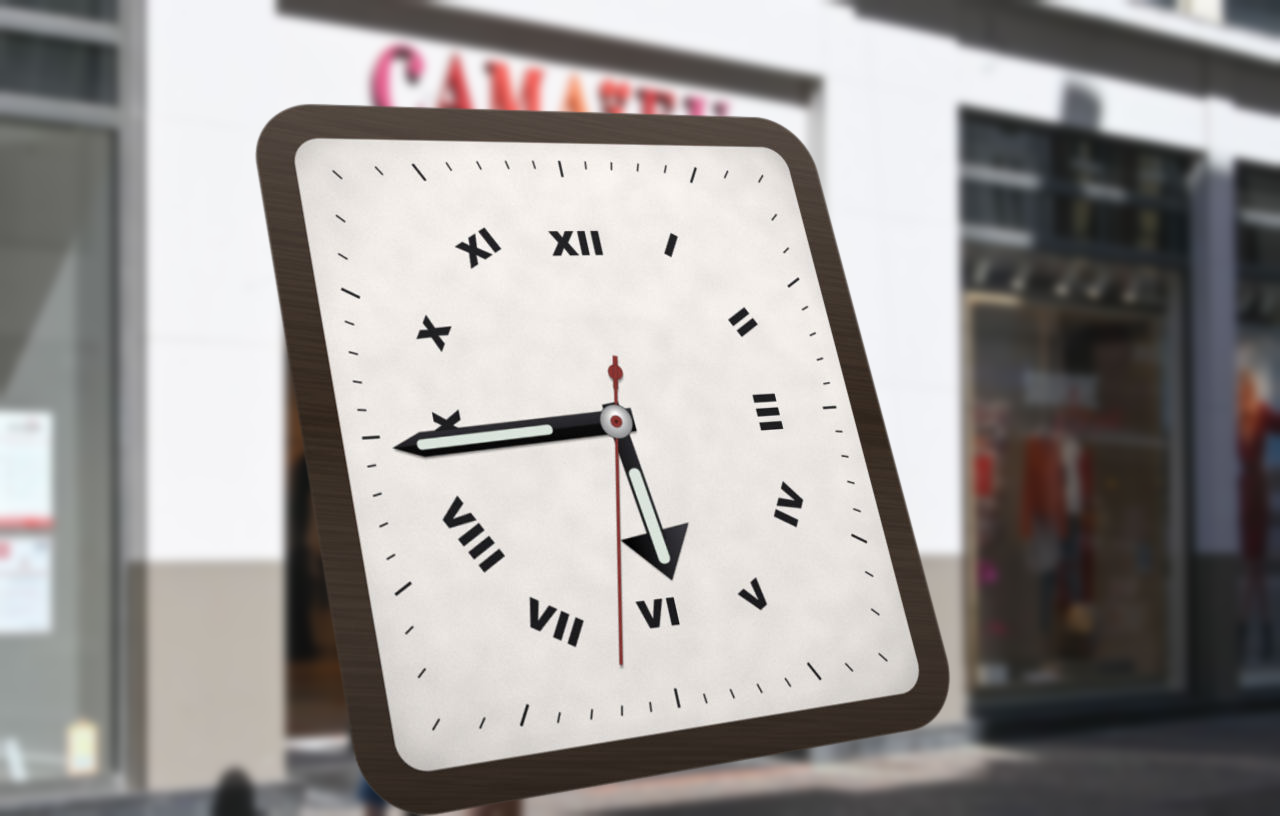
5:44:32
